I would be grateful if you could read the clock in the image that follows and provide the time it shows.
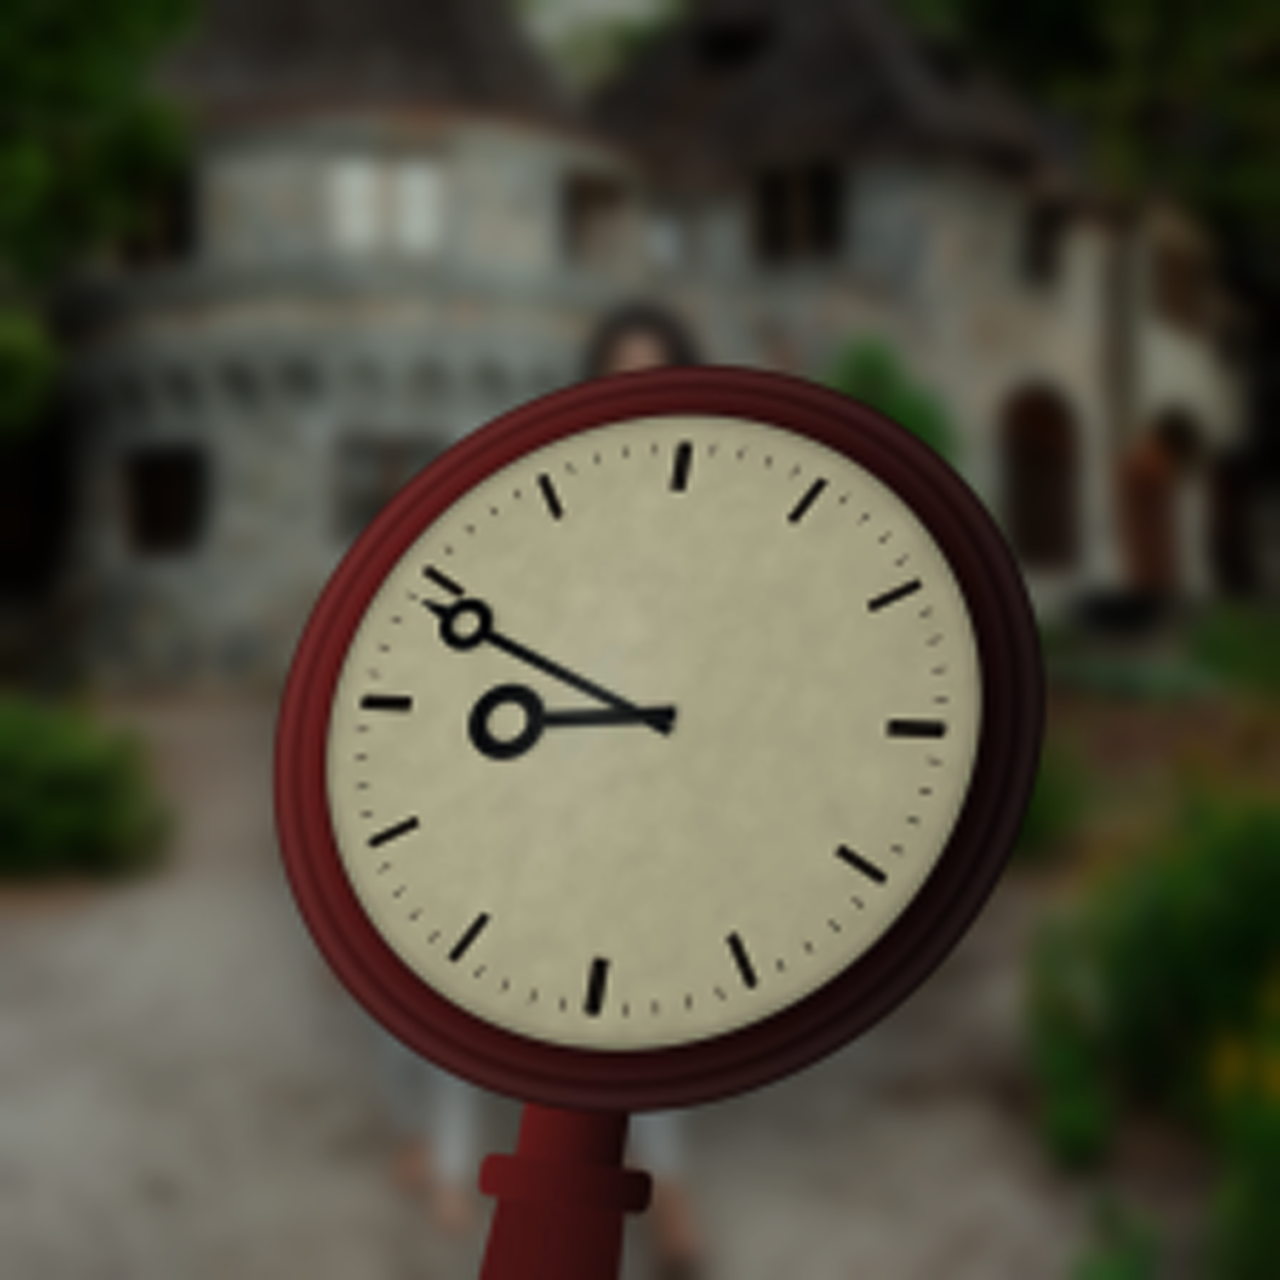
8:49
